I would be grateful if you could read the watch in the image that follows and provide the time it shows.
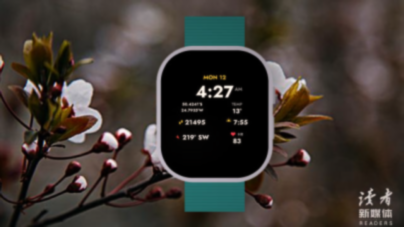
4:27
